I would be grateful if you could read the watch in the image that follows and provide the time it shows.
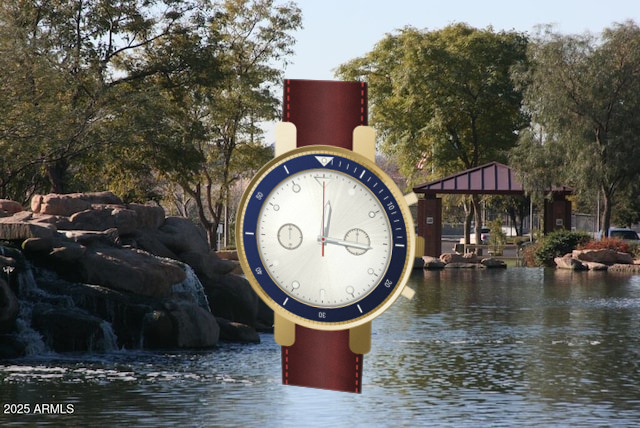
12:16
